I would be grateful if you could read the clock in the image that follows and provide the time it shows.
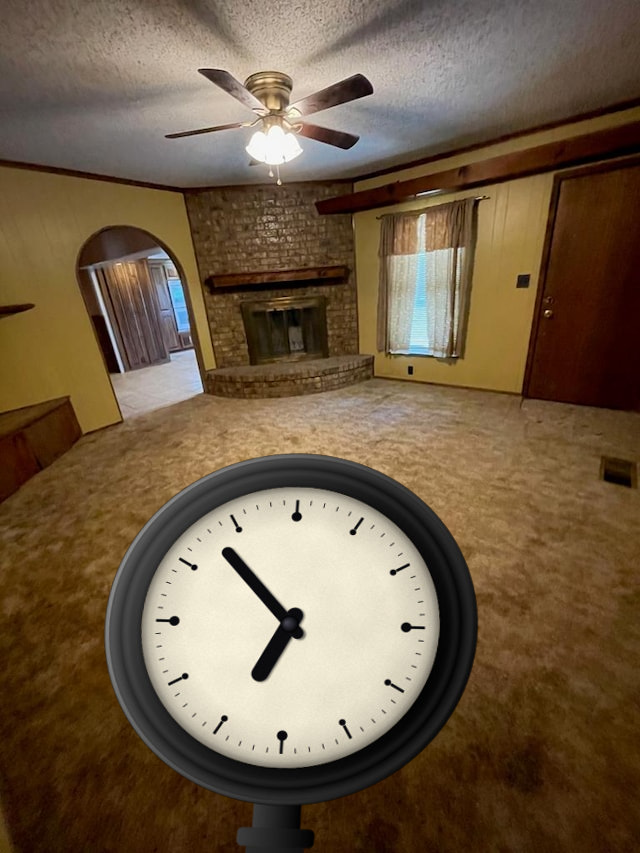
6:53
